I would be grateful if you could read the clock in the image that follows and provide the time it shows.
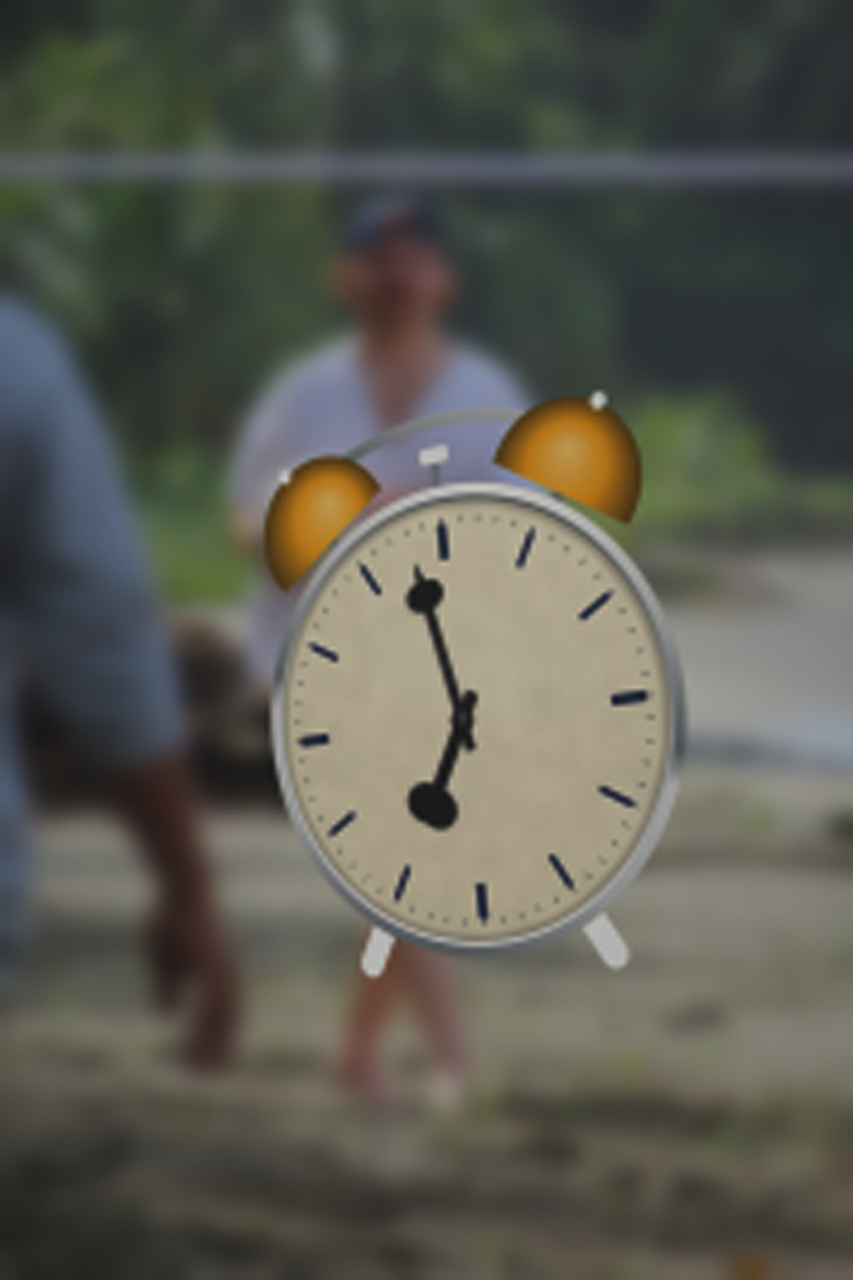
6:58
